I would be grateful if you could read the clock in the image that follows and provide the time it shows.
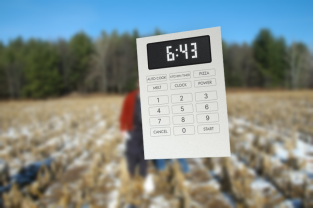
6:43
